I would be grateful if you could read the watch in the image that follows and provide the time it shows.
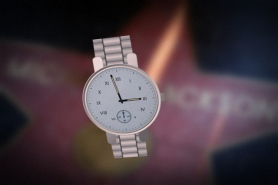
2:58
